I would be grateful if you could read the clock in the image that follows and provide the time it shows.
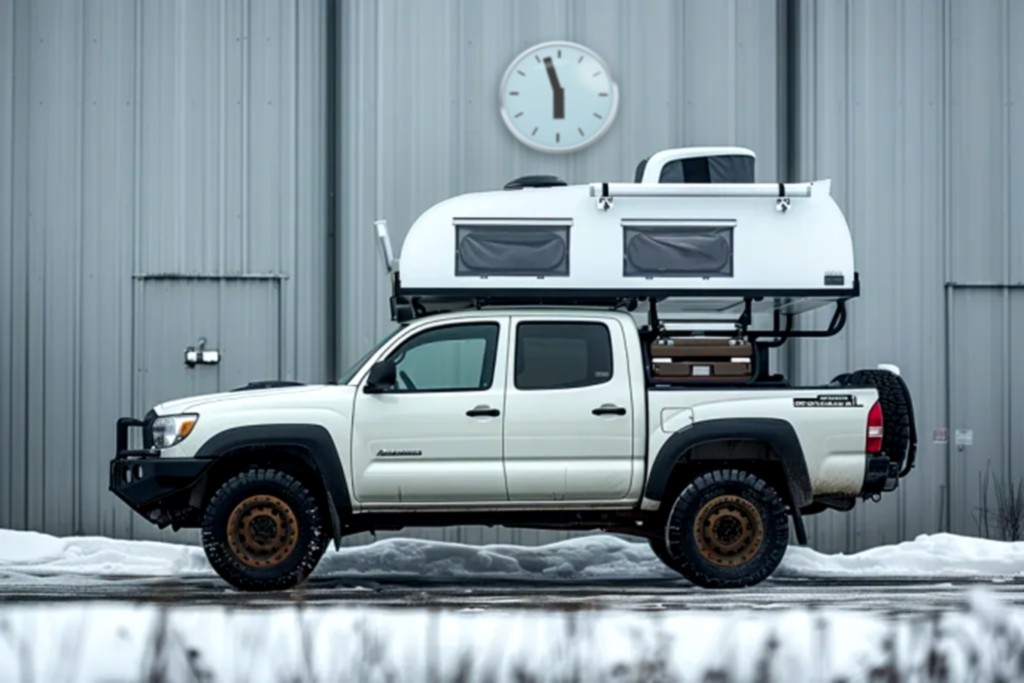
5:57
